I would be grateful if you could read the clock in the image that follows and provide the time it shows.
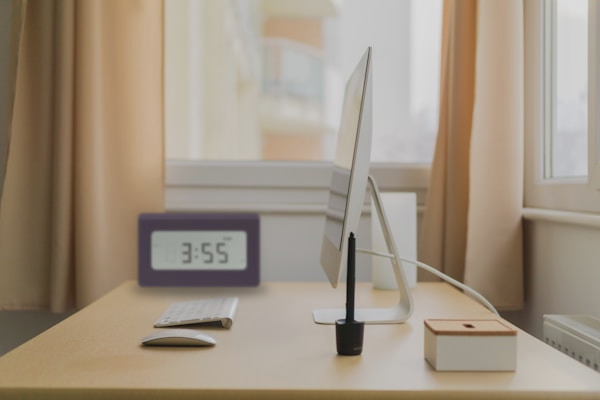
3:55
